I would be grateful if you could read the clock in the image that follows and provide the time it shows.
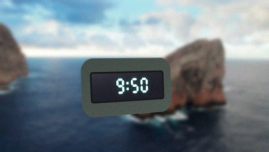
9:50
